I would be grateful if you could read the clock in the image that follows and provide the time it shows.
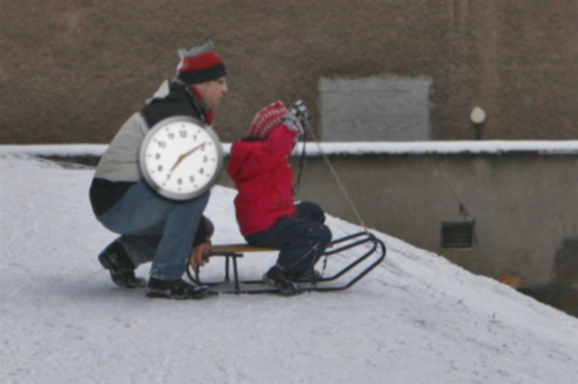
7:09
